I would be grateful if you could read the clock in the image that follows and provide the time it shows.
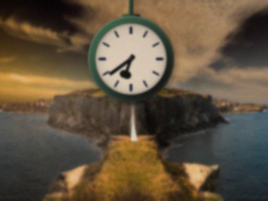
6:39
